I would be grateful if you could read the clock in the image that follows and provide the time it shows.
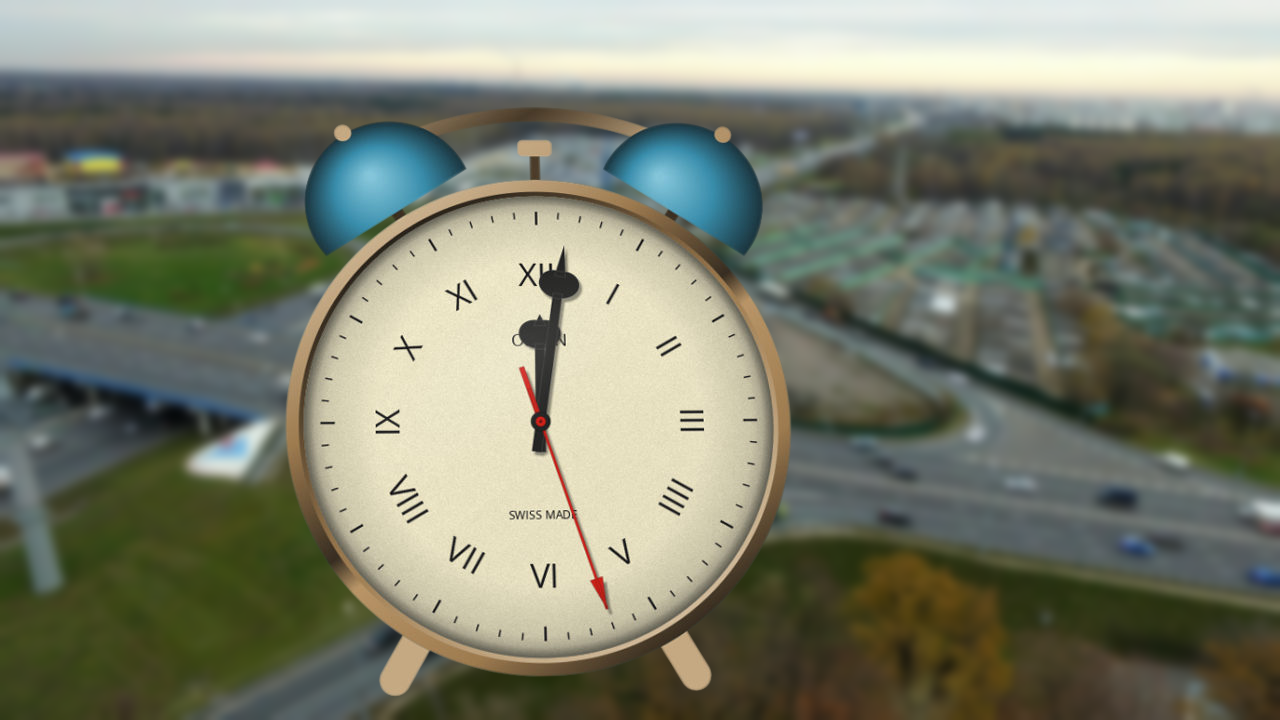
12:01:27
